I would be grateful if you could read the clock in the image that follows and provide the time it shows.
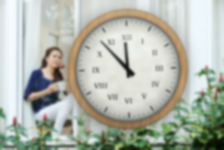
11:53
